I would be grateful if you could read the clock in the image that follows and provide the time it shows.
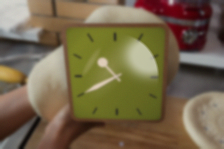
10:40
